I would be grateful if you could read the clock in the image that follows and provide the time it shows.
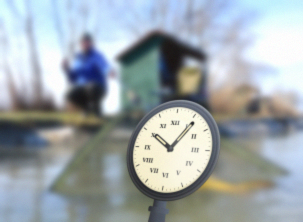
10:06
